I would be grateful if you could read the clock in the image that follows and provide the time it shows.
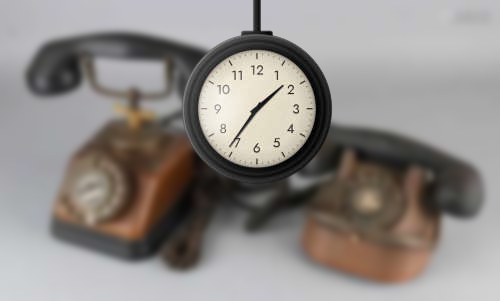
1:36
